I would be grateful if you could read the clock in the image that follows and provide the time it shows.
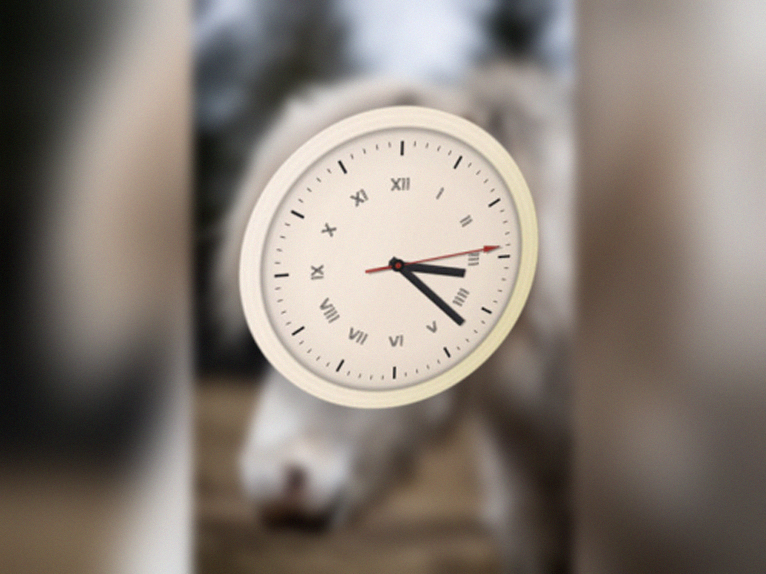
3:22:14
